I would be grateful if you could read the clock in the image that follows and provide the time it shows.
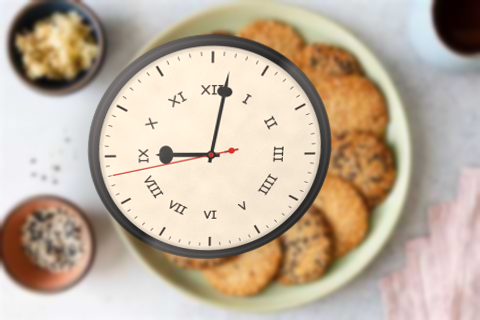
9:01:43
